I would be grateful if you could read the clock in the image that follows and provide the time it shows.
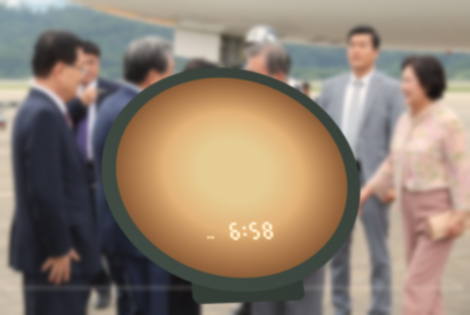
6:58
